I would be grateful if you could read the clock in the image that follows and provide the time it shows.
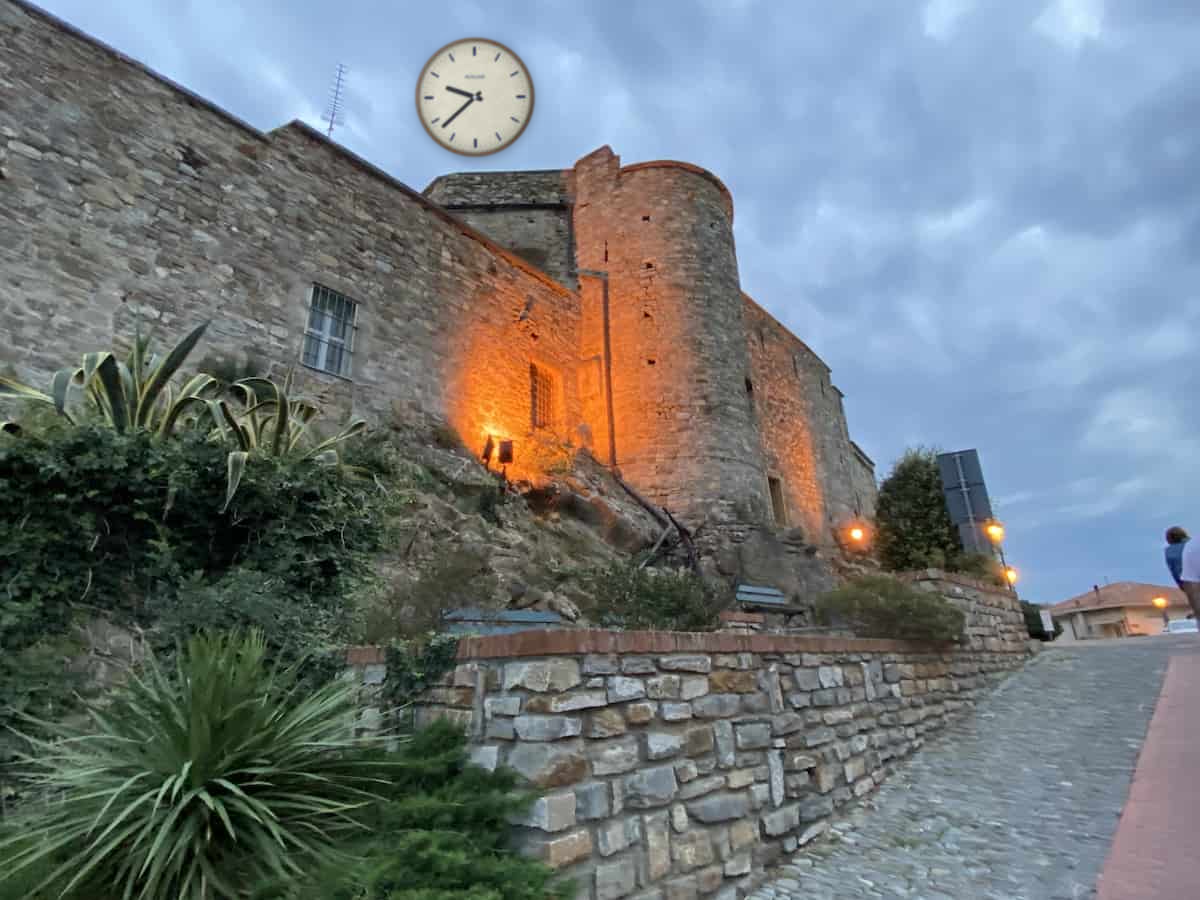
9:38
